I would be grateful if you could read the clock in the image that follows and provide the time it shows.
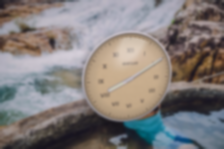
8:10
